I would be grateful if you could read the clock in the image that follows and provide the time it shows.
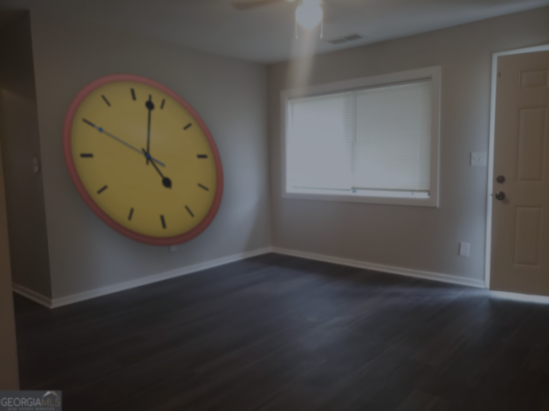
5:02:50
